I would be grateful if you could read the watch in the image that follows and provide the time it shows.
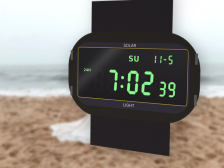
7:02:39
